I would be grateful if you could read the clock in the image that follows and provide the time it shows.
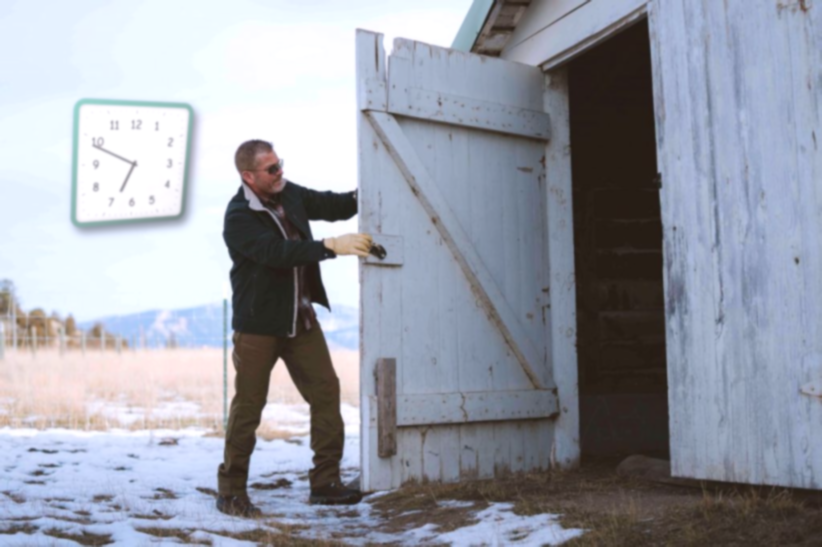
6:49
